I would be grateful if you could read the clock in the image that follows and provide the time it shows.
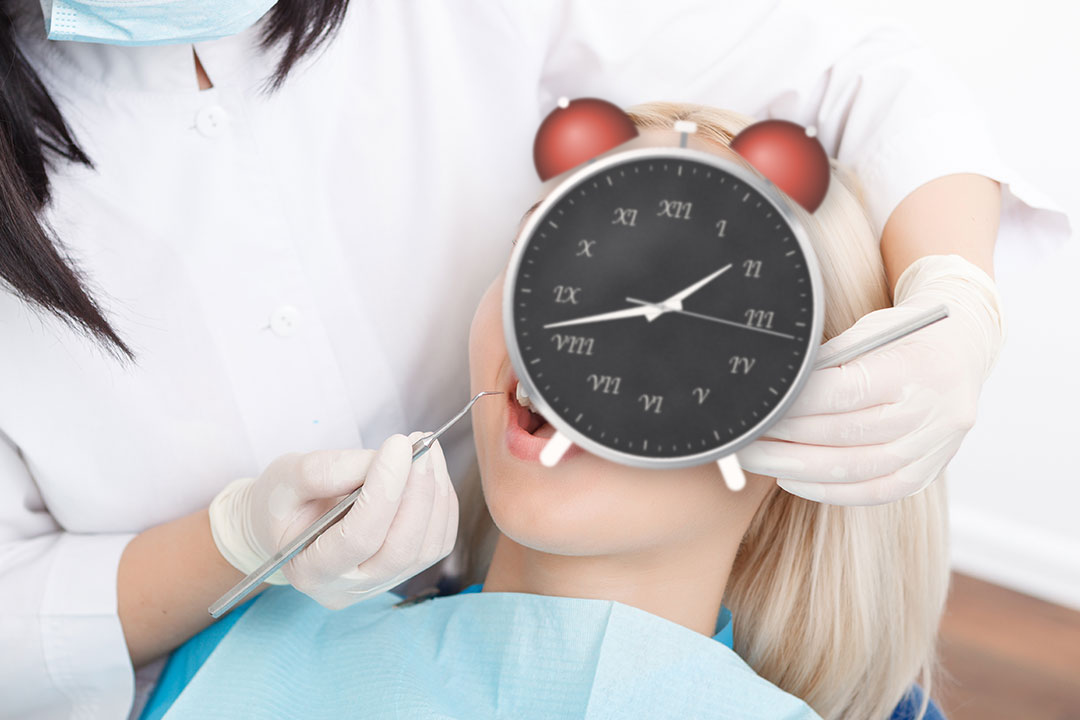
1:42:16
